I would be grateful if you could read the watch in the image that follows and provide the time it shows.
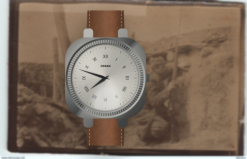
7:48
